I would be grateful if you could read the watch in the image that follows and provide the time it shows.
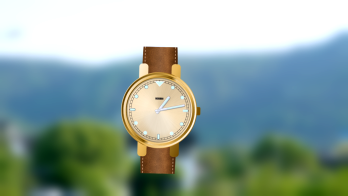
1:13
